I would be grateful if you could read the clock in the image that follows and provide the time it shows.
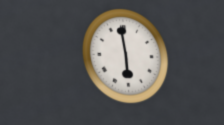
5:59
